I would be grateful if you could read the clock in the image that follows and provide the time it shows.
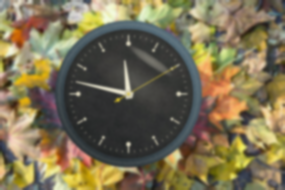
11:47:10
